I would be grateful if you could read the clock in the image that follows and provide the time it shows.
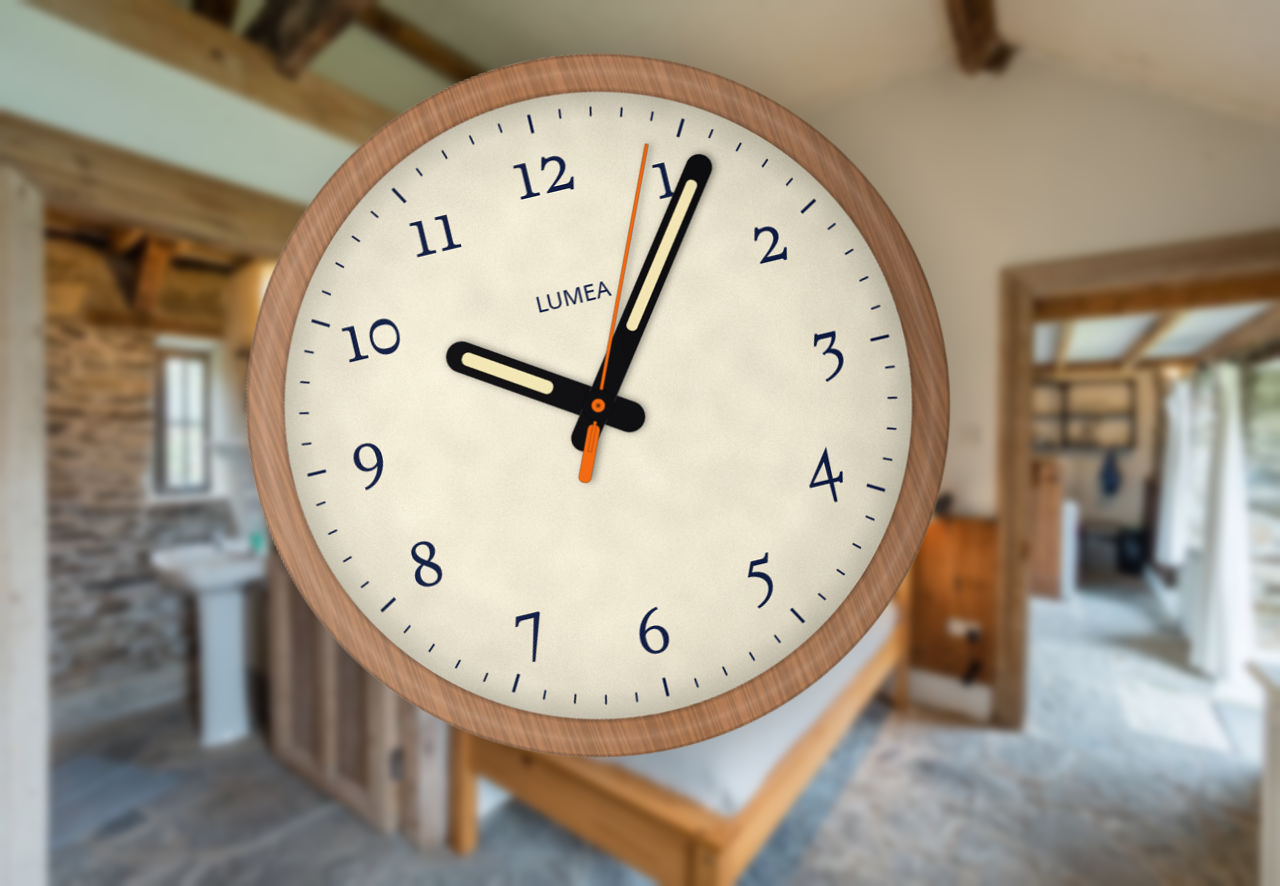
10:06:04
